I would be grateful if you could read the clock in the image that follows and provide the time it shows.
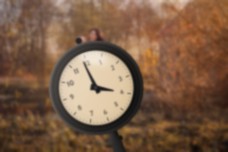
3:59
